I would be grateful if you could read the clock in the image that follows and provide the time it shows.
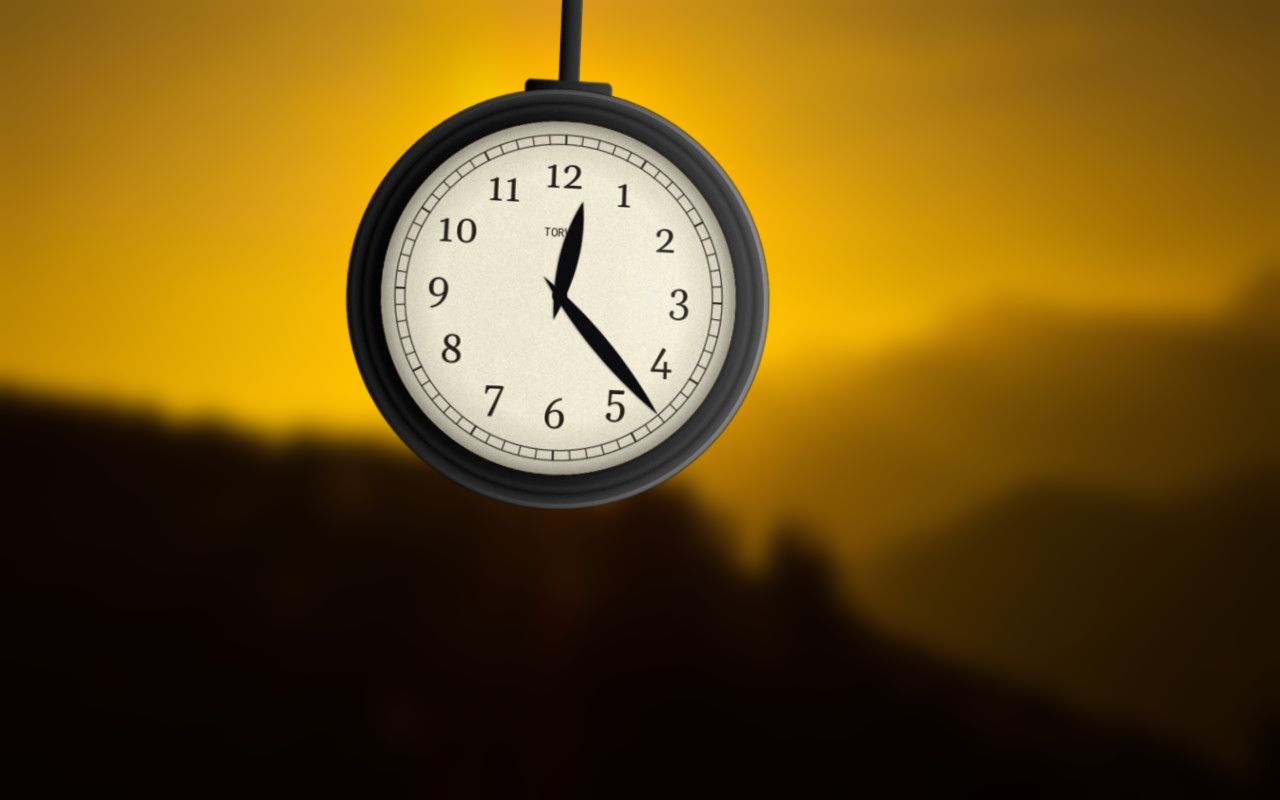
12:23
